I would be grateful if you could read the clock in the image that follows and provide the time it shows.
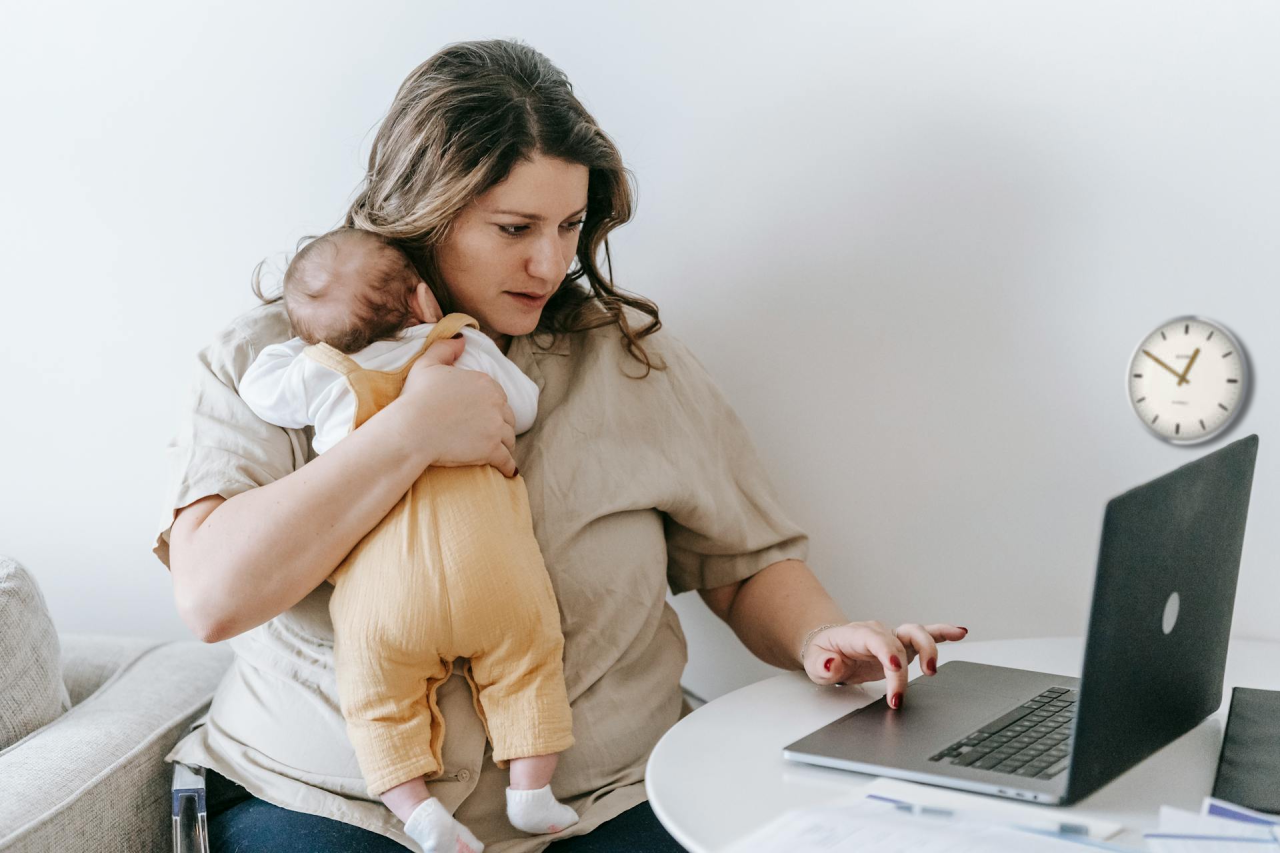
12:50
